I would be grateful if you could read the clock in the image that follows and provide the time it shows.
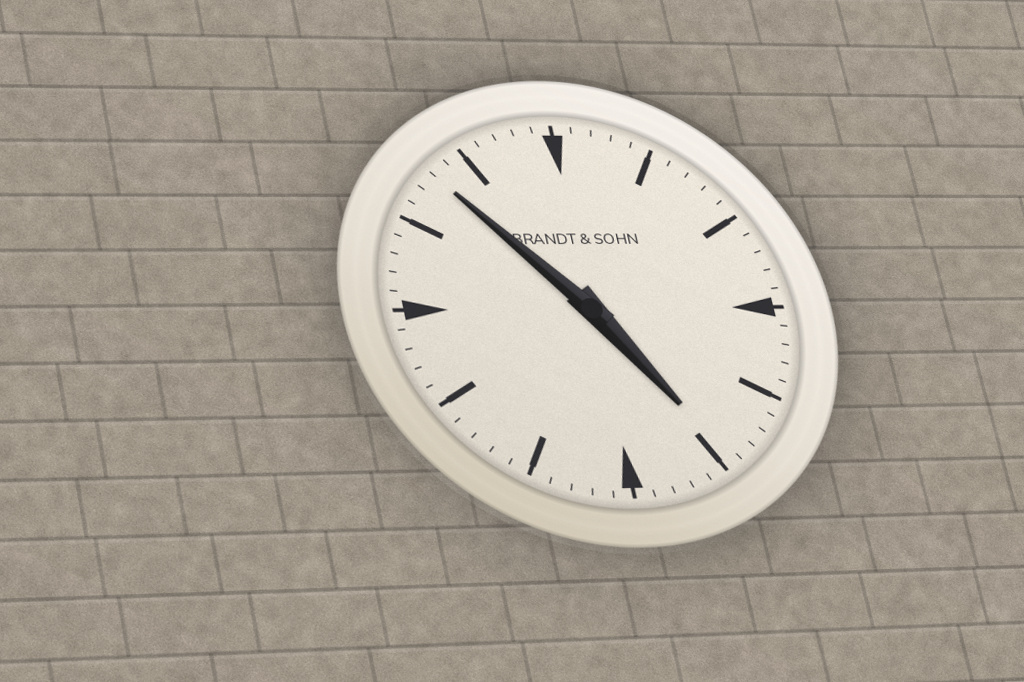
4:53
